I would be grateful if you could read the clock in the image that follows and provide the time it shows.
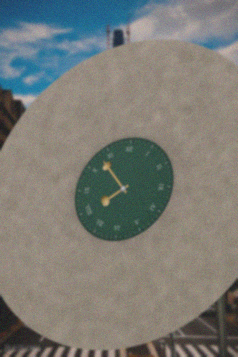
7:53
